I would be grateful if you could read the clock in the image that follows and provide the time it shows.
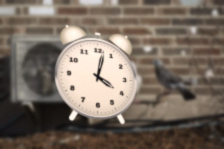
4:02
